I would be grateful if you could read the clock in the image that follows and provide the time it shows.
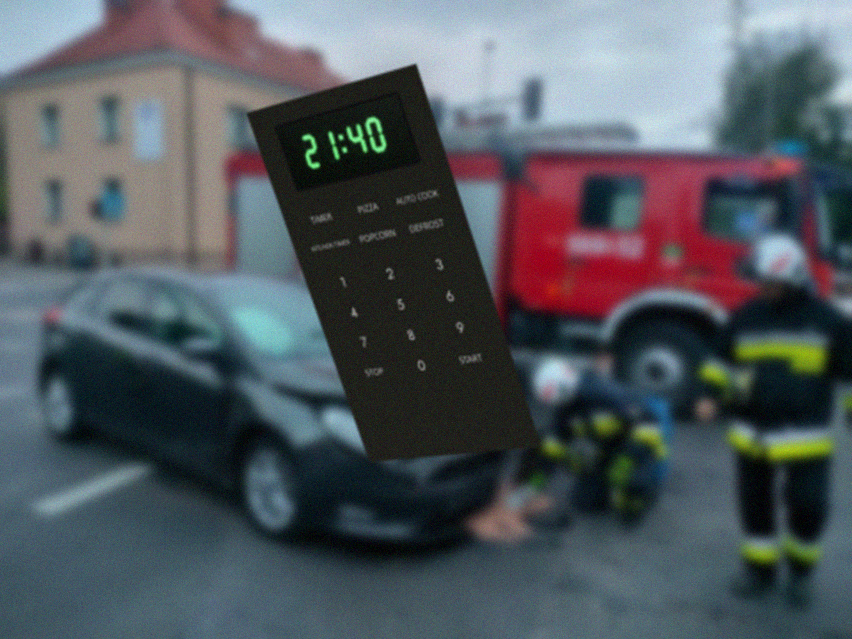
21:40
